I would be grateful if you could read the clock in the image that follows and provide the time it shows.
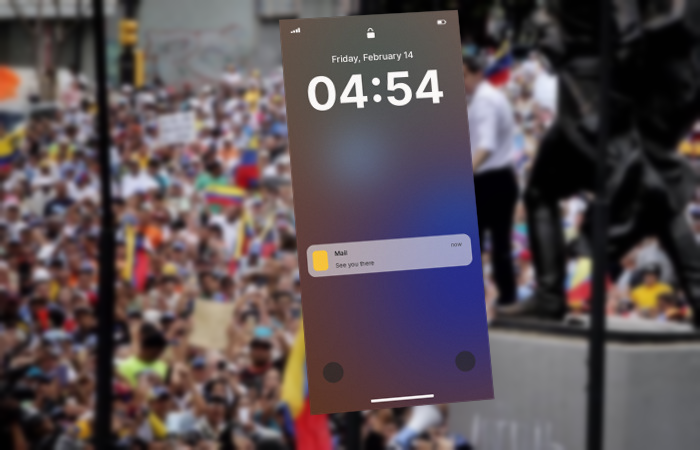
4:54
